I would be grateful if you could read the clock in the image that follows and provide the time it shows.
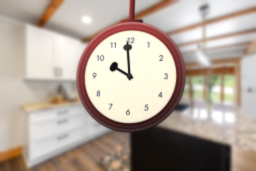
9:59
